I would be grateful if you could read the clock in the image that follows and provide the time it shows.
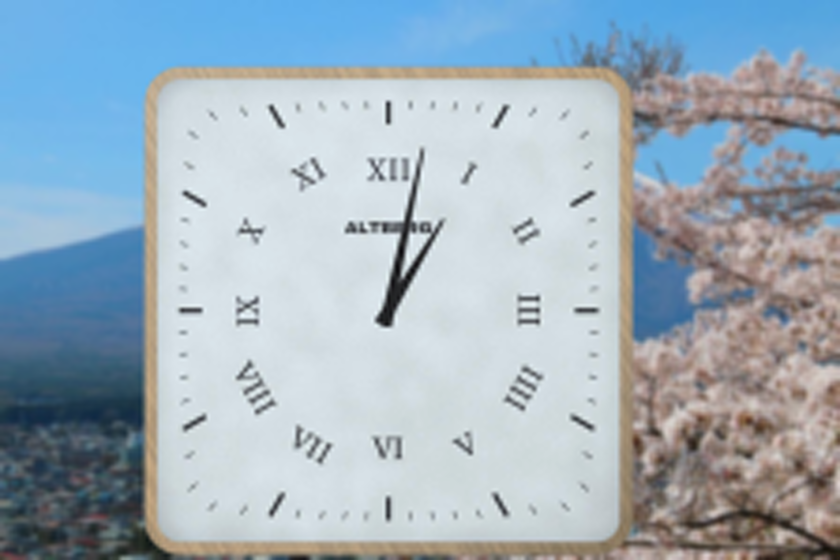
1:02
